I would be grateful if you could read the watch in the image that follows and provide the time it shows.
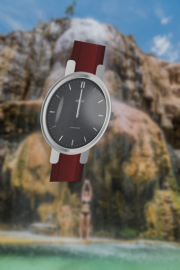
12:00
